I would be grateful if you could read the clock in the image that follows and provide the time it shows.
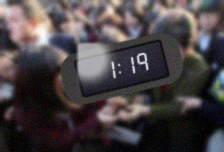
1:19
